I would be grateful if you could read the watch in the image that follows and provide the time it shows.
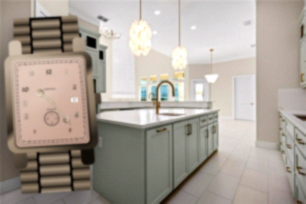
10:24
